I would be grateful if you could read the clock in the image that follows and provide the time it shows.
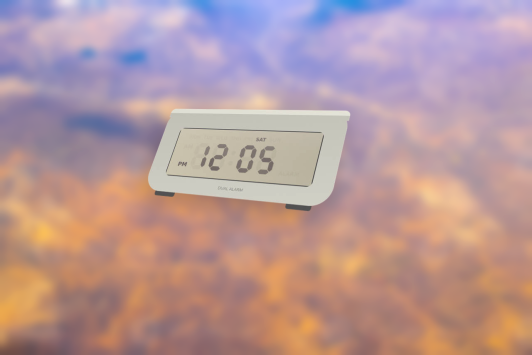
12:05
